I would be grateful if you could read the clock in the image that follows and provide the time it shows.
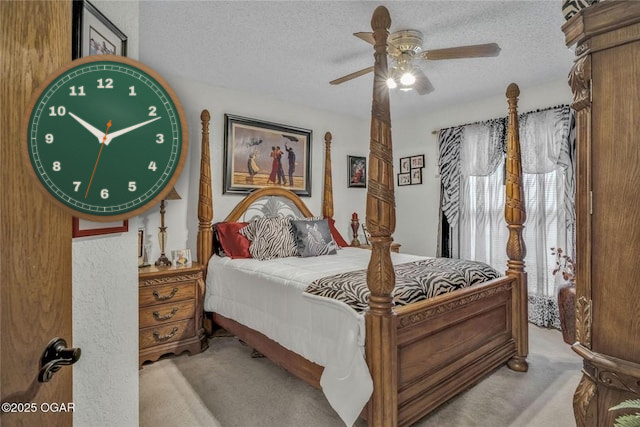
10:11:33
